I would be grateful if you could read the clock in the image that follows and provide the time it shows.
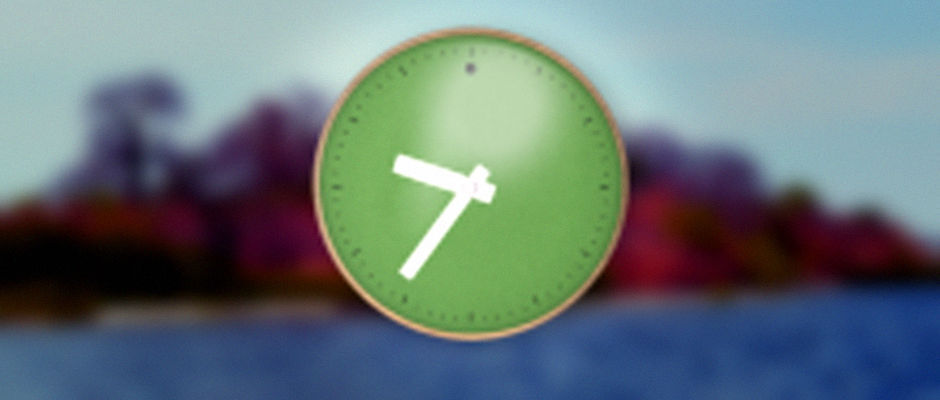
9:36
